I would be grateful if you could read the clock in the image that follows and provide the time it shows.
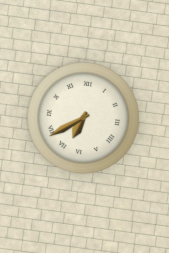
6:39
